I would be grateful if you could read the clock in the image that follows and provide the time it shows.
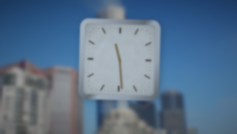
11:29
